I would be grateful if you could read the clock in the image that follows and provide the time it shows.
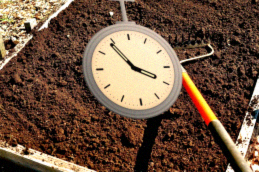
3:54
